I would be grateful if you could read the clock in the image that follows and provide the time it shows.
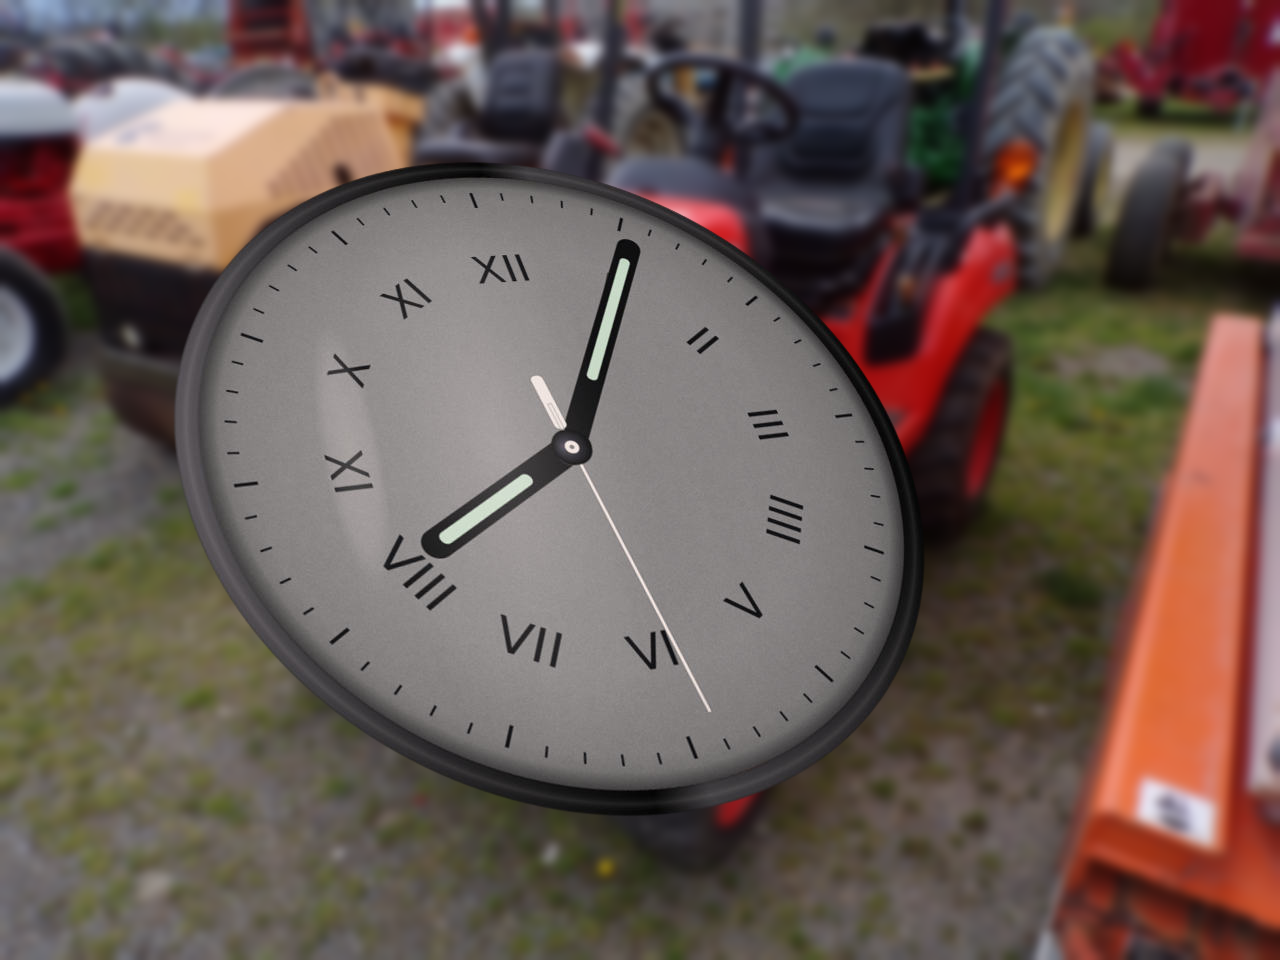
8:05:29
